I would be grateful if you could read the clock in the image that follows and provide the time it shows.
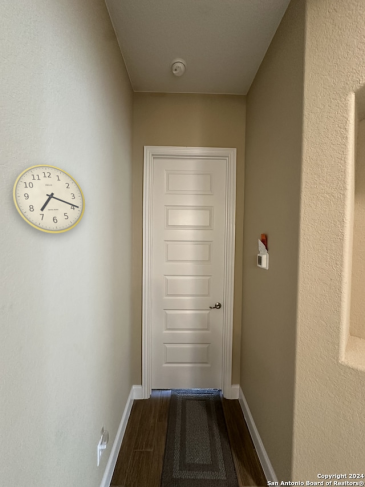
7:19
